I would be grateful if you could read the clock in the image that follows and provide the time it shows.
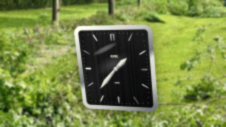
1:37
